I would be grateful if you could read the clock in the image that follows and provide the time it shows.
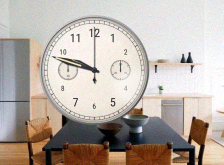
9:48
